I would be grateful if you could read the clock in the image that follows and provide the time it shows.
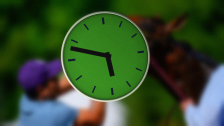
5:48
